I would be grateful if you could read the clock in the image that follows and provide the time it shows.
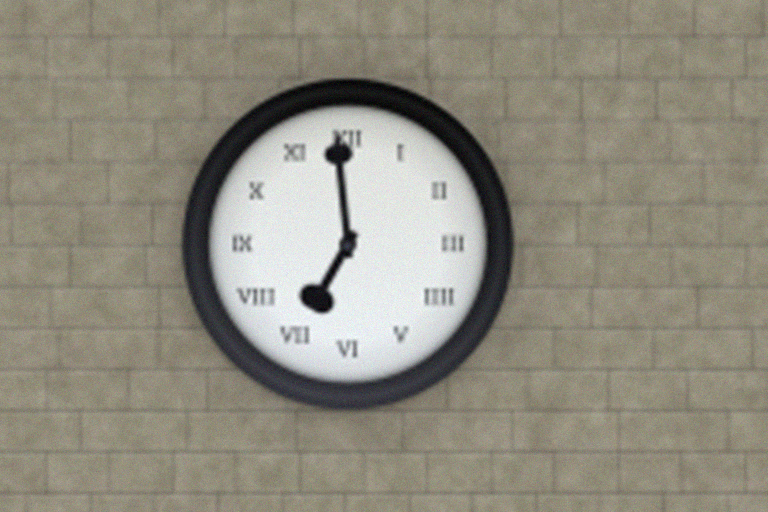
6:59
